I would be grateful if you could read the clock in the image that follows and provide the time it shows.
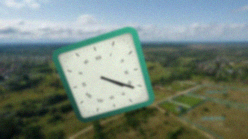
4:21
